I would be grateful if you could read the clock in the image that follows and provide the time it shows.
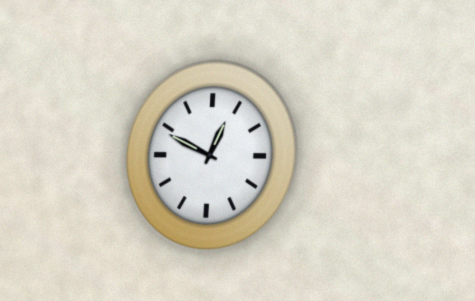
12:49
